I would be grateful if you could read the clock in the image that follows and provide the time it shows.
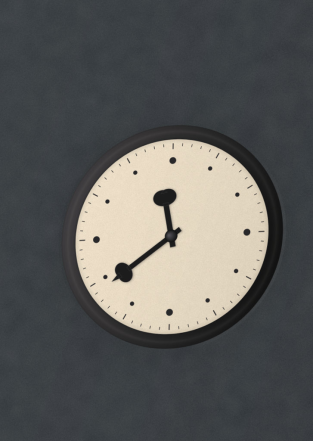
11:39
